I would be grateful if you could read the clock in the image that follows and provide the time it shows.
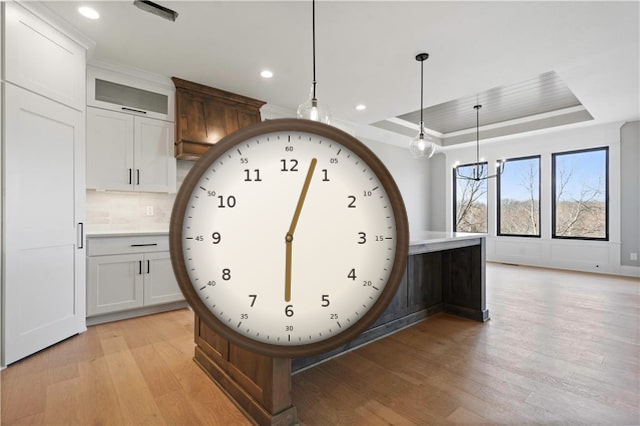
6:03
